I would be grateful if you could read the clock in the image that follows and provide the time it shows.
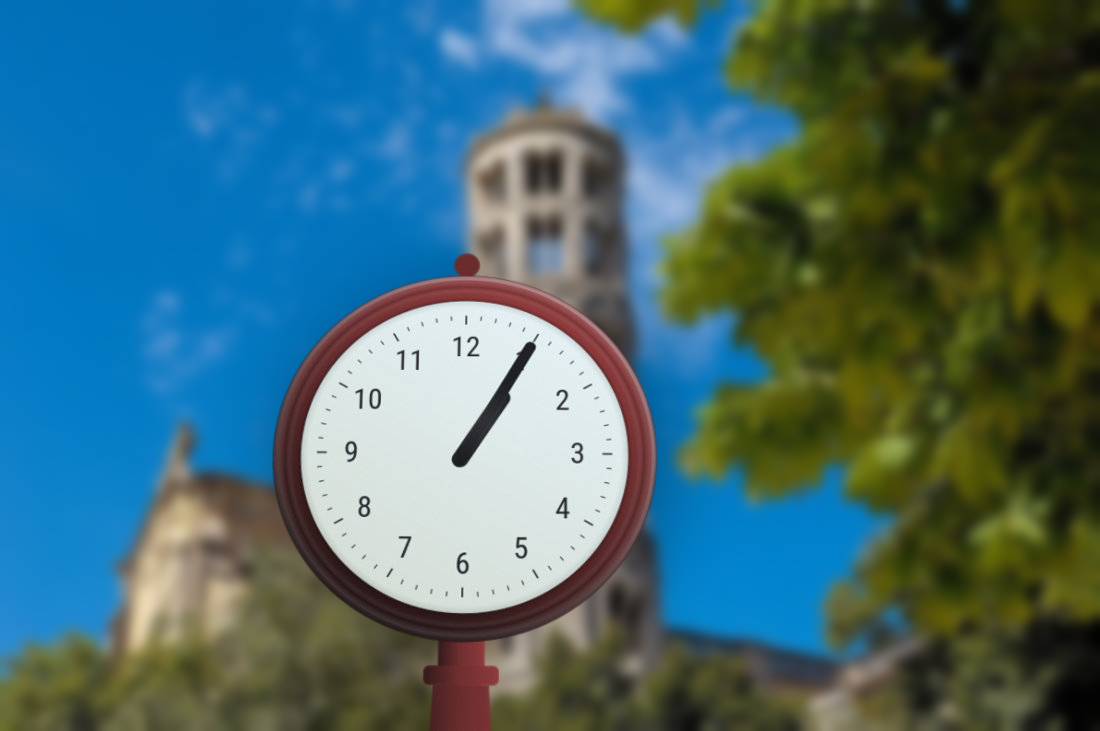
1:05
